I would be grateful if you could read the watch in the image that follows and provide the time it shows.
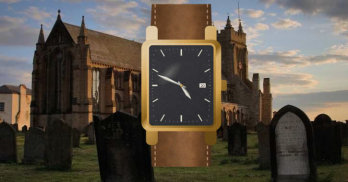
4:49
